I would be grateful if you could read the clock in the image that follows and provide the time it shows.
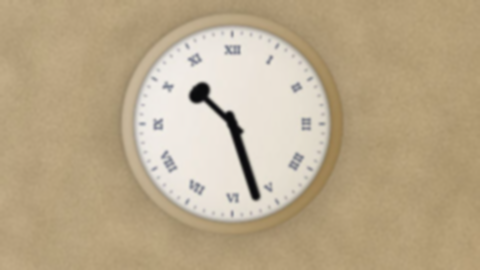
10:27
